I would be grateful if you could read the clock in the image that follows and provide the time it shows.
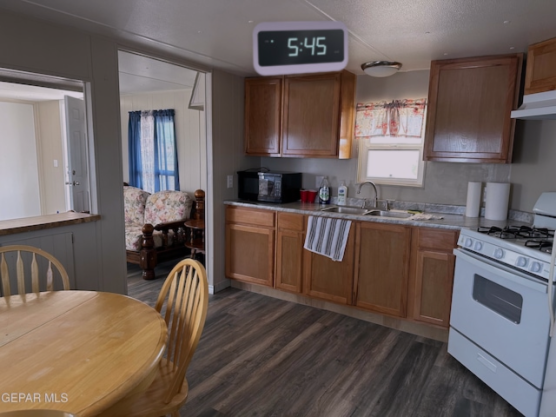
5:45
